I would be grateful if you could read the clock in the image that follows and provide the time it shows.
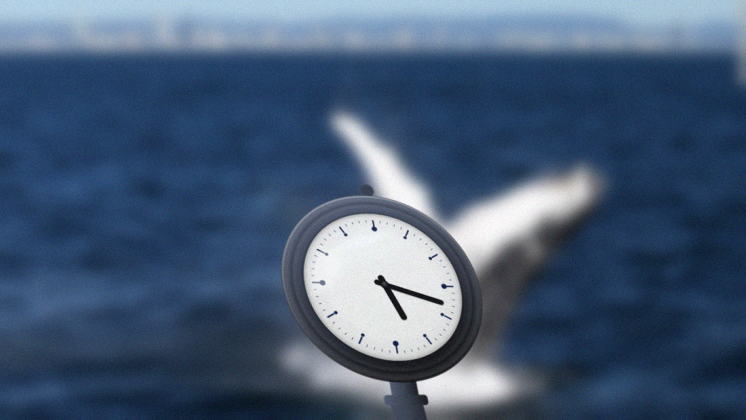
5:18
